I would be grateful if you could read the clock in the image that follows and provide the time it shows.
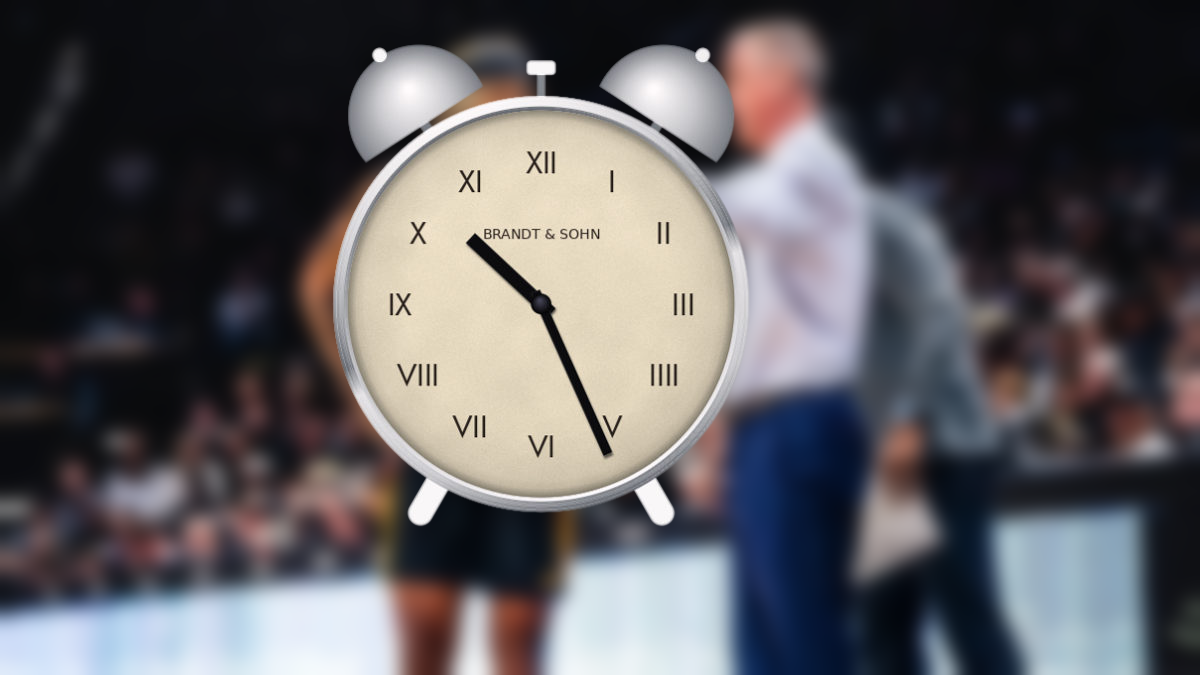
10:26
